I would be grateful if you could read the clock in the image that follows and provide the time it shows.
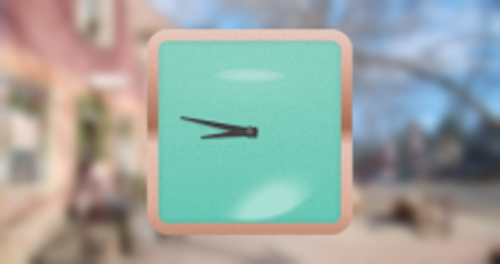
8:47
